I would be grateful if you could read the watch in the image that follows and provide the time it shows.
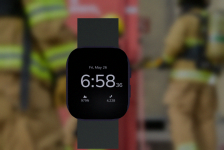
6:58
